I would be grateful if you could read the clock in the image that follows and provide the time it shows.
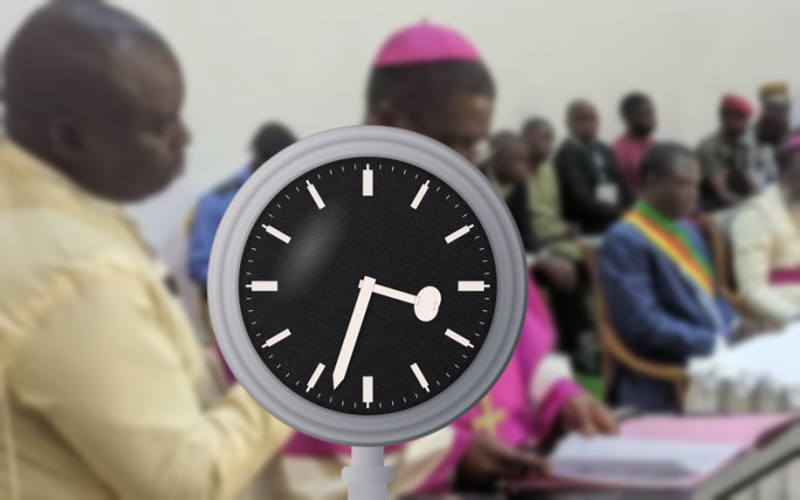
3:33
